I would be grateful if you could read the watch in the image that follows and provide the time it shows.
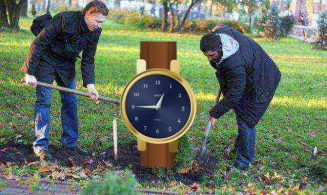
12:45
